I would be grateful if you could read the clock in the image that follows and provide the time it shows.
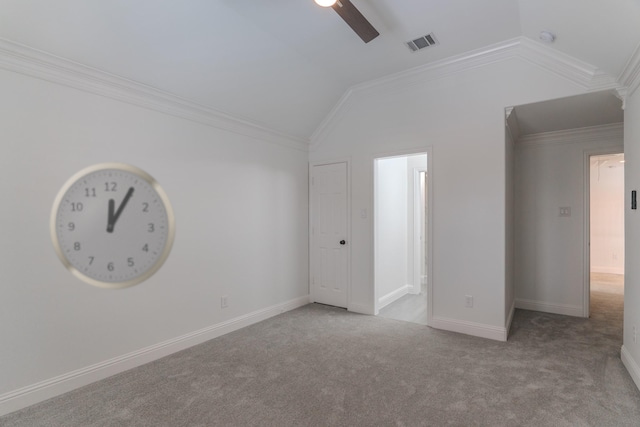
12:05
